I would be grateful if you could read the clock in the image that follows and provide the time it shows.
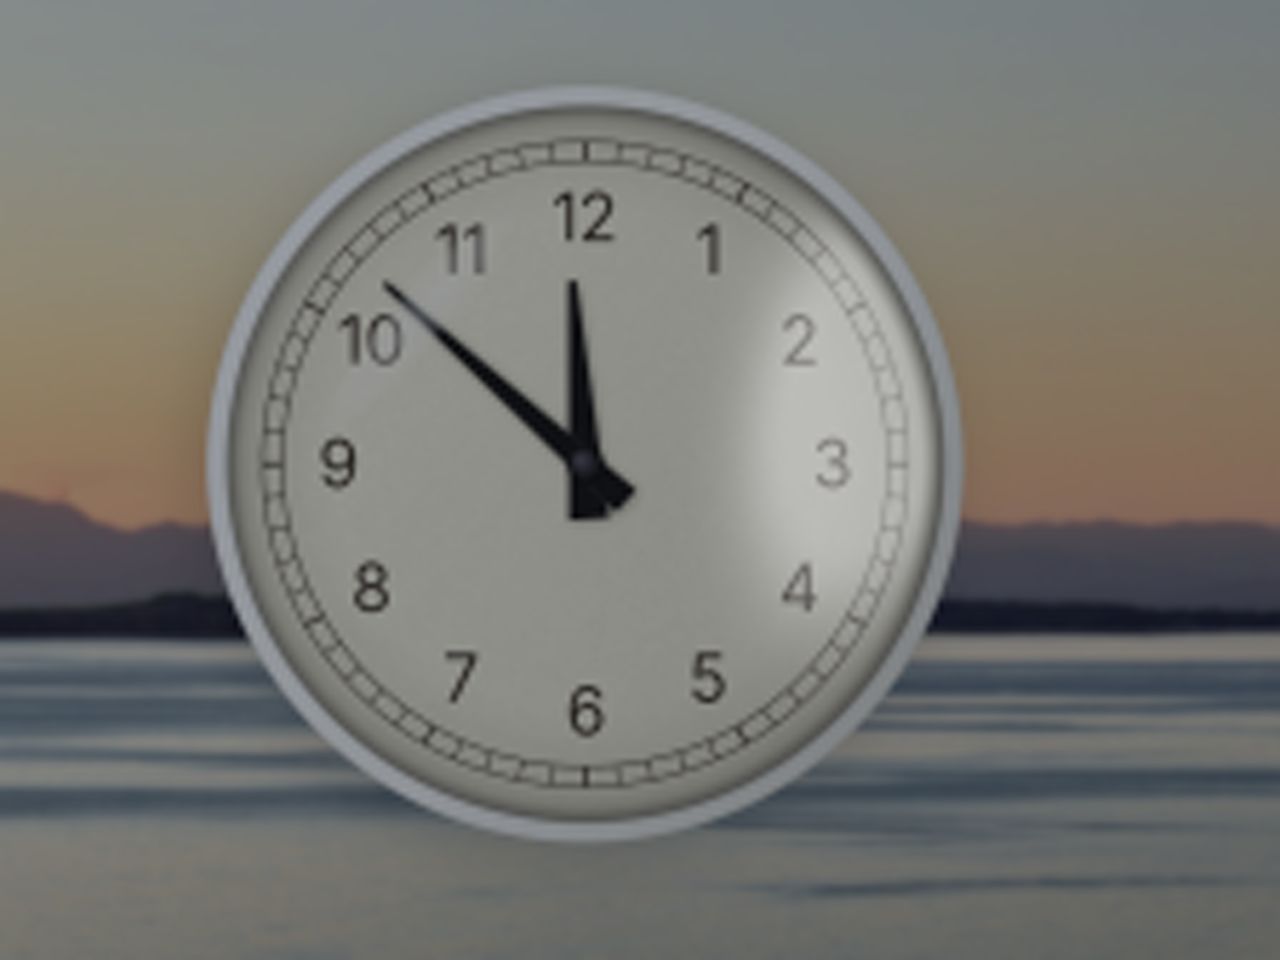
11:52
